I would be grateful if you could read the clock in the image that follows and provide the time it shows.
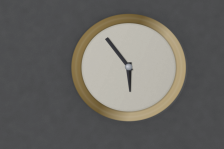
5:54
